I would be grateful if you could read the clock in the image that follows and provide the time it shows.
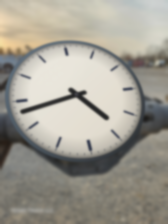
4:43
